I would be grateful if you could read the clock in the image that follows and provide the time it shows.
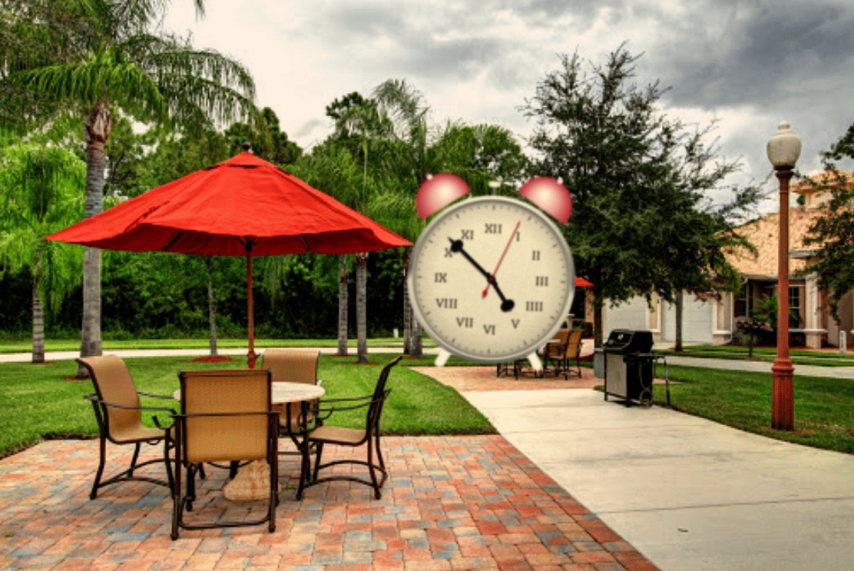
4:52:04
